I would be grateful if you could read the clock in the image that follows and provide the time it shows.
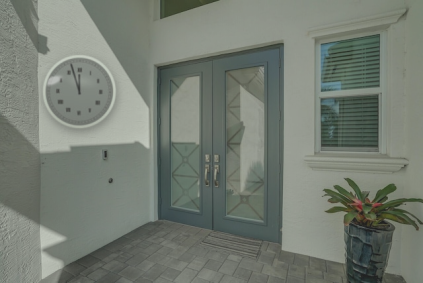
11:57
